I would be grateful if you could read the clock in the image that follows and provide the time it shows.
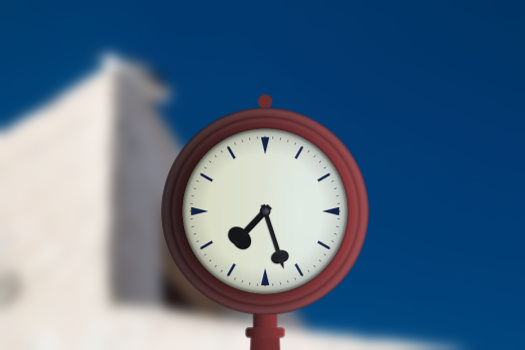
7:27
